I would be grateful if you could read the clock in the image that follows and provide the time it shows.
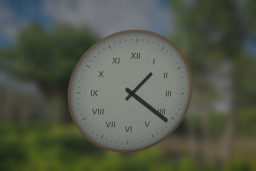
1:21
